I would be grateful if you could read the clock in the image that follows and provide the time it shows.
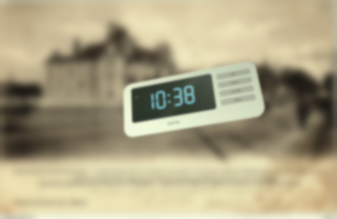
10:38
